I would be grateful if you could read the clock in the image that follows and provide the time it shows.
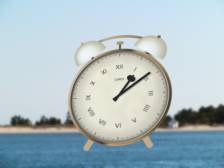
1:09
